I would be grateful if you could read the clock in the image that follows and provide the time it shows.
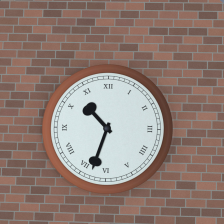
10:33
